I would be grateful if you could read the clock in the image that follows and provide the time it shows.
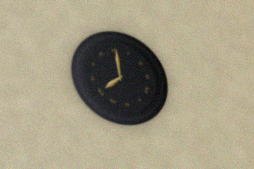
8:01
